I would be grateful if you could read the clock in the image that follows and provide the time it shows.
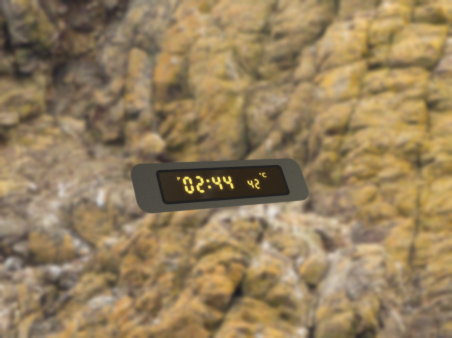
2:44
